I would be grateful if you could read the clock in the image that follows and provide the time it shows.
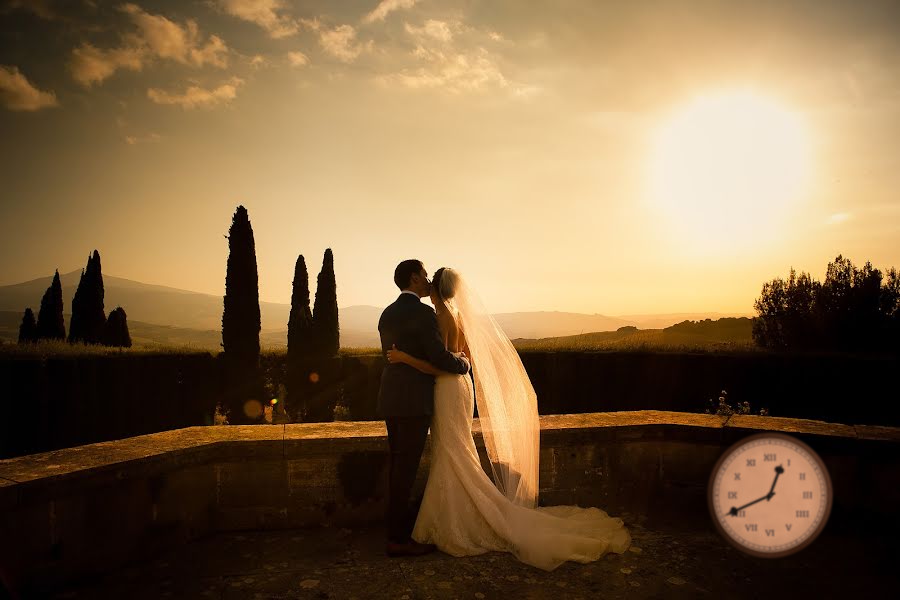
12:41
